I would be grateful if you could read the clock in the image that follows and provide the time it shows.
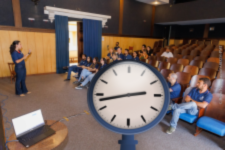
2:43
